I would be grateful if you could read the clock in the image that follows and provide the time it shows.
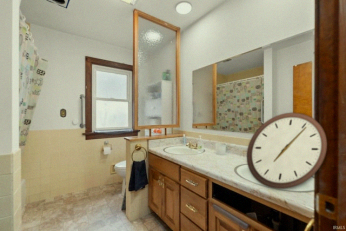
7:06
